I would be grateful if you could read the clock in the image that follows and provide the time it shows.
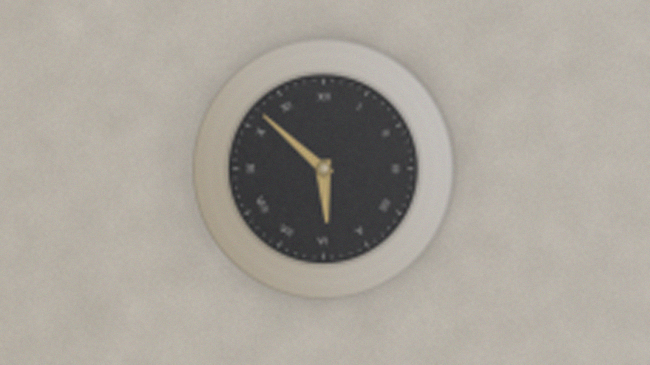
5:52
